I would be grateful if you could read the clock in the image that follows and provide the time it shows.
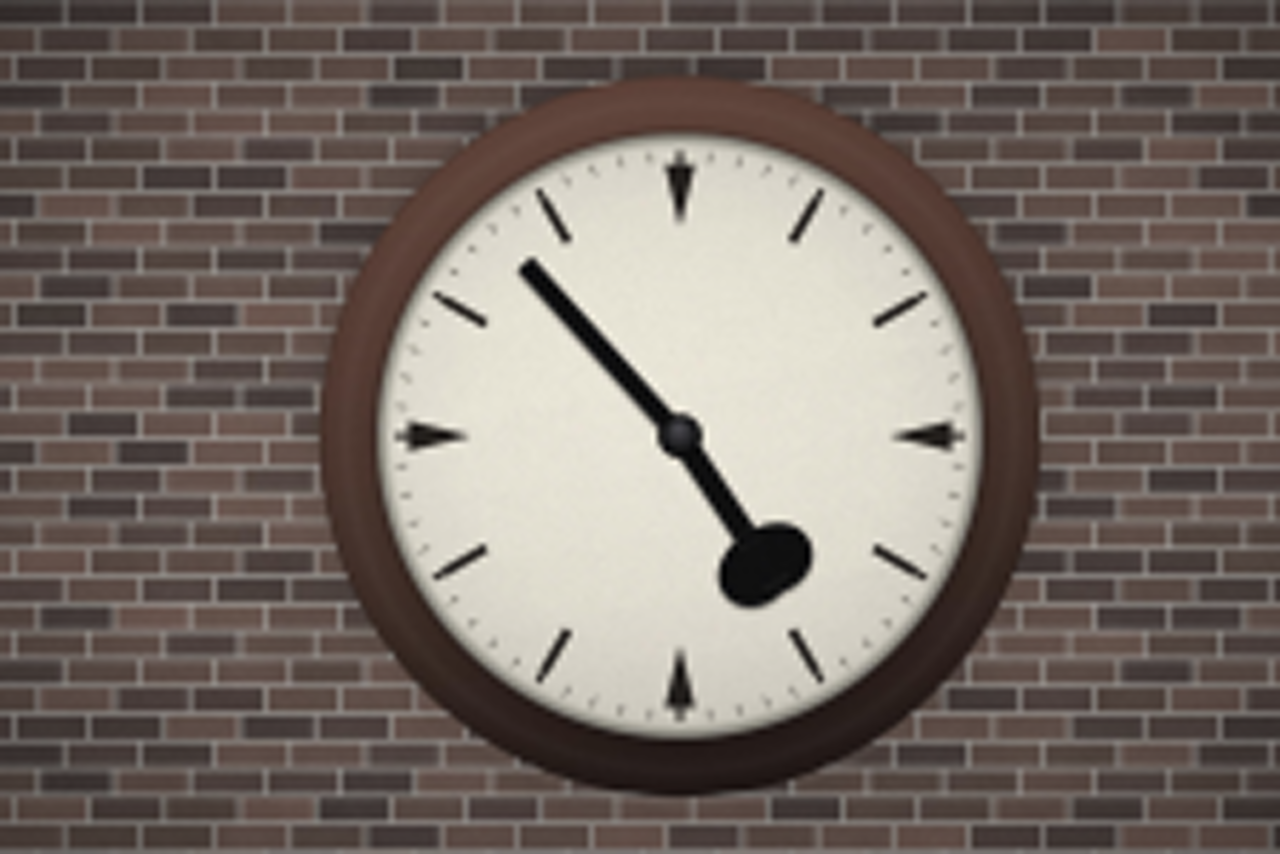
4:53
